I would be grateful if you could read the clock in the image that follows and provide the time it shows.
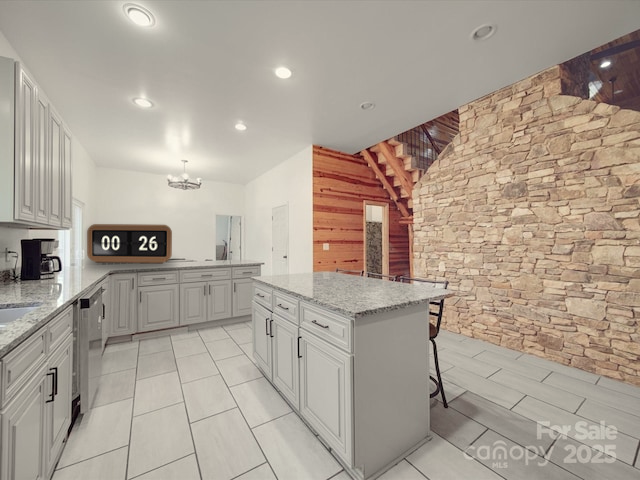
0:26
